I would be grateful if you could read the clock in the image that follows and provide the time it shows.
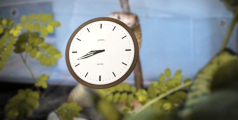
8:42
